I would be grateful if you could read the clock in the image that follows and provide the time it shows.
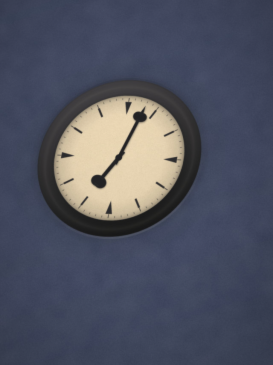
7:03
